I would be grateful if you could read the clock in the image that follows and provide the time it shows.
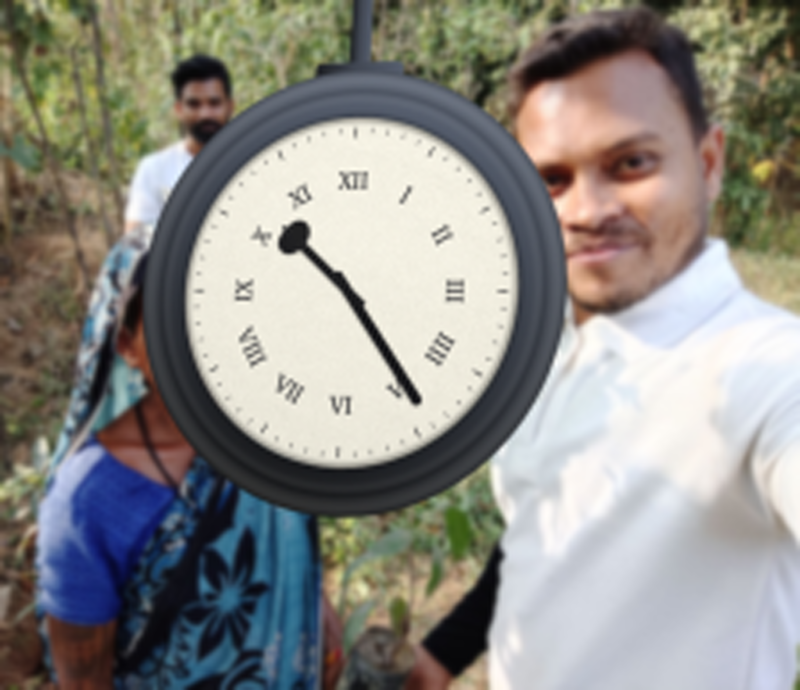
10:24
